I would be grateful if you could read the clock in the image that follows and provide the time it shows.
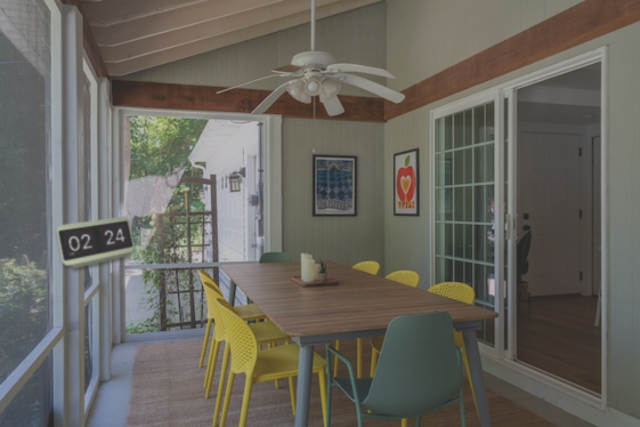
2:24
